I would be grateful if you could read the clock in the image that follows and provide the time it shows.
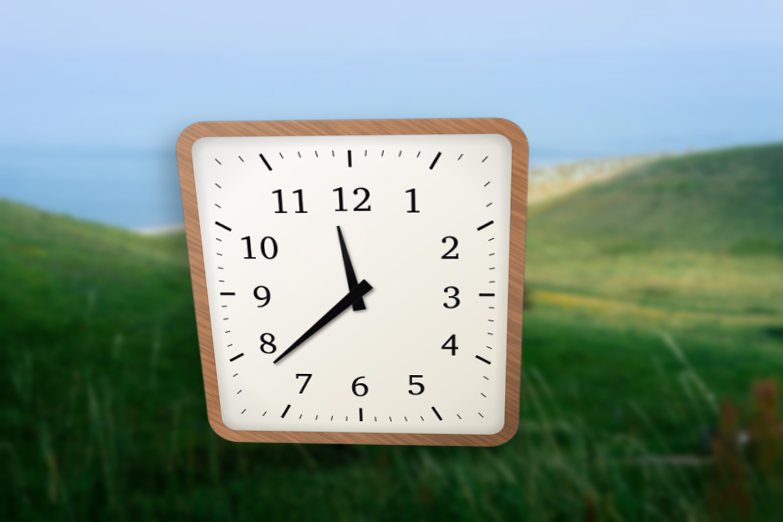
11:38
